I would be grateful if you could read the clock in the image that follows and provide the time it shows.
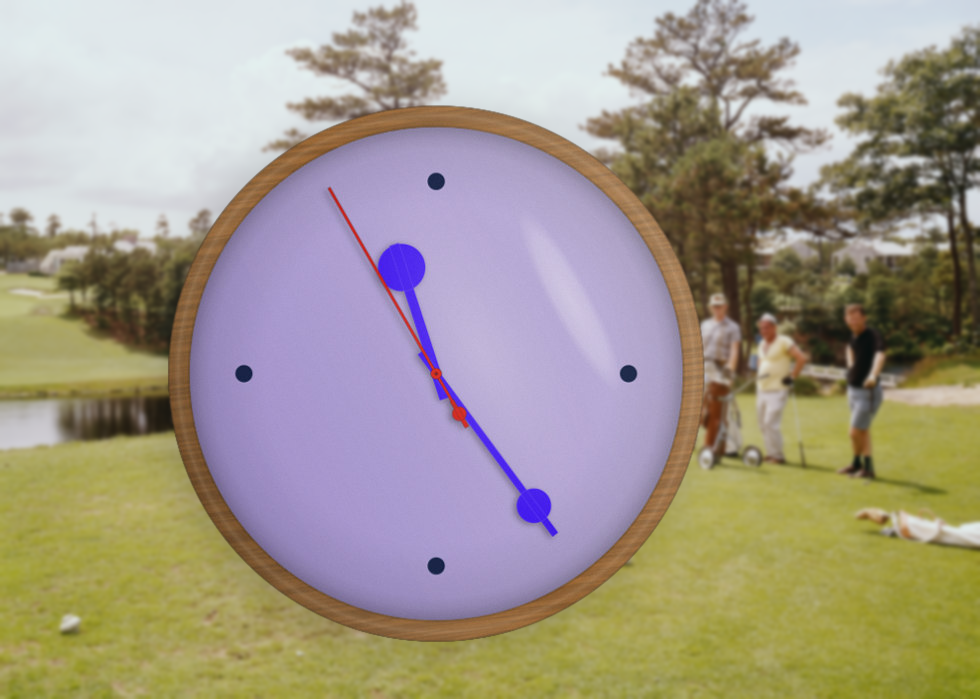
11:23:55
